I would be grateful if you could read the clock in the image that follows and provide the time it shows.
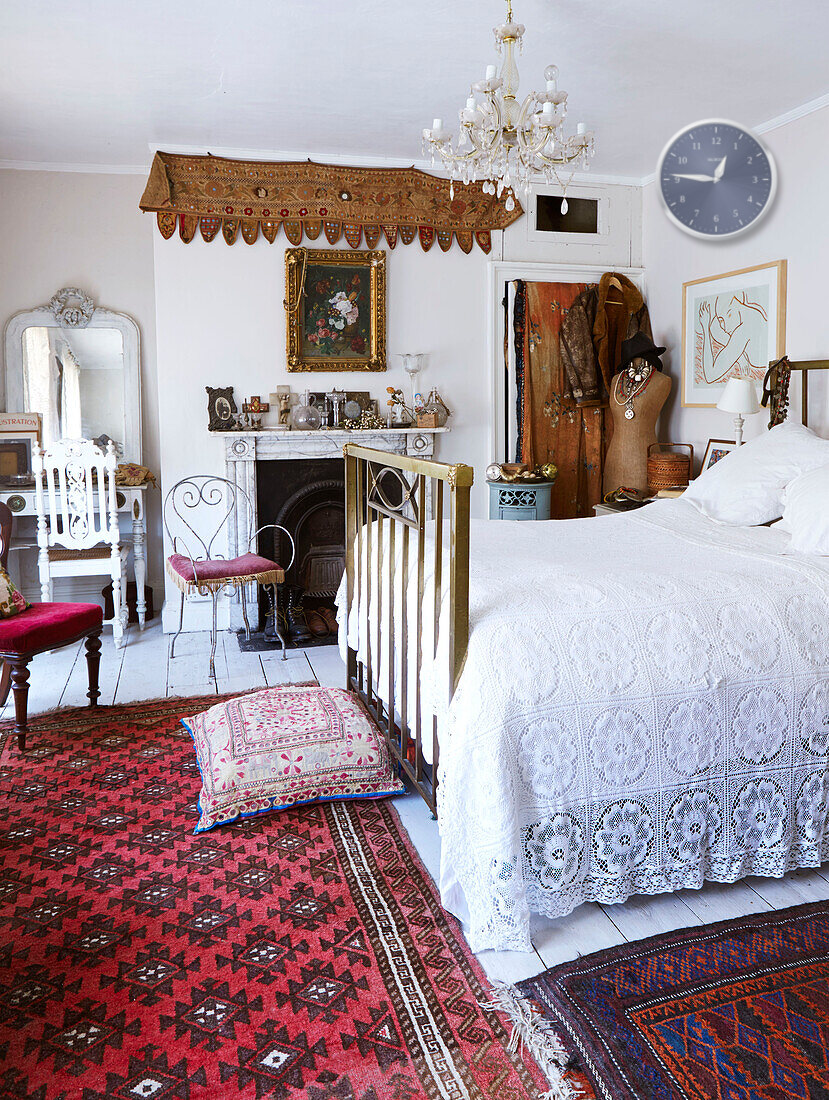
12:46
